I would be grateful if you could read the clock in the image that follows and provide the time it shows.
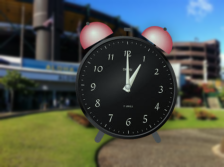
1:00
